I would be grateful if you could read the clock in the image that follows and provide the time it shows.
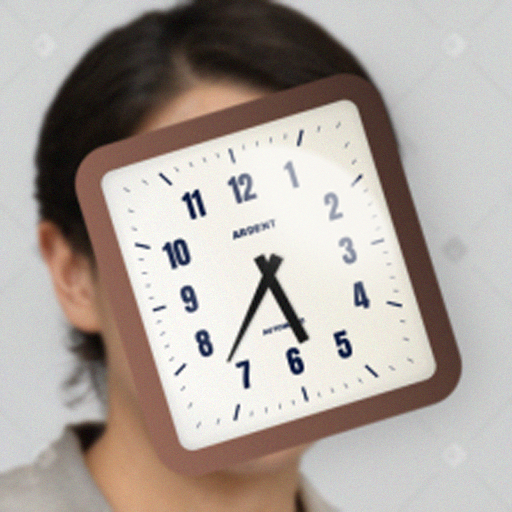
5:37
